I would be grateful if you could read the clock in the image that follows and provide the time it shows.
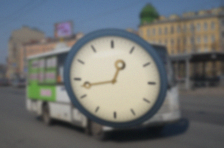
12:43
